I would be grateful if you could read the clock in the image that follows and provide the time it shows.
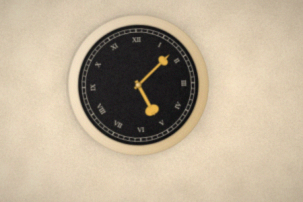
5:08
